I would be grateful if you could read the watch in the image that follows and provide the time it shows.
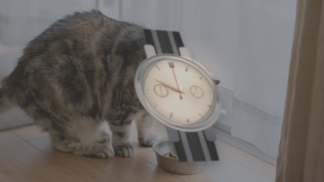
9:50
